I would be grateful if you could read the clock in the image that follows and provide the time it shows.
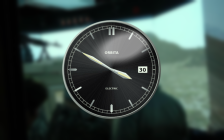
3:50
